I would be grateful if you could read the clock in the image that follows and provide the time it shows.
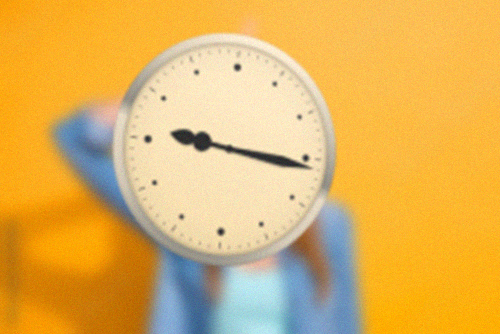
9:16
